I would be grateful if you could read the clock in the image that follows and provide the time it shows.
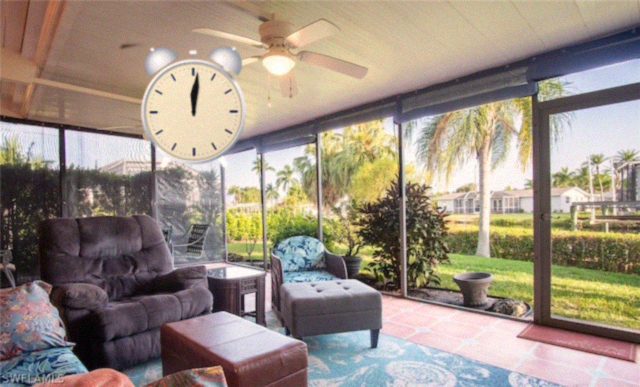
12:01
